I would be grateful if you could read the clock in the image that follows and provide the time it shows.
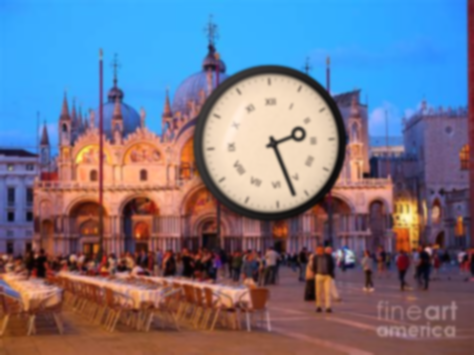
2:27
